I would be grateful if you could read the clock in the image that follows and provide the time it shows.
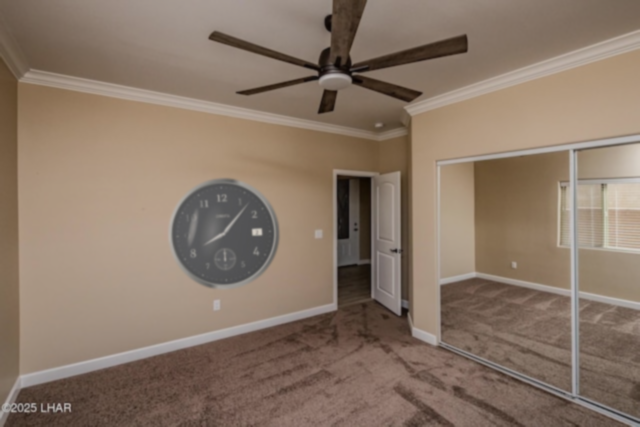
8:07
